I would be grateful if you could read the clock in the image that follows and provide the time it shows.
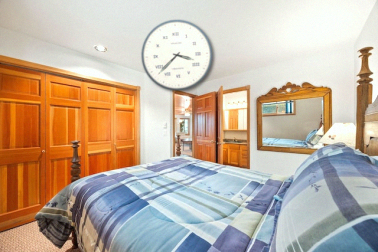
3:38
